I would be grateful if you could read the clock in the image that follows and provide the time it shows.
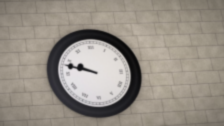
9:48
